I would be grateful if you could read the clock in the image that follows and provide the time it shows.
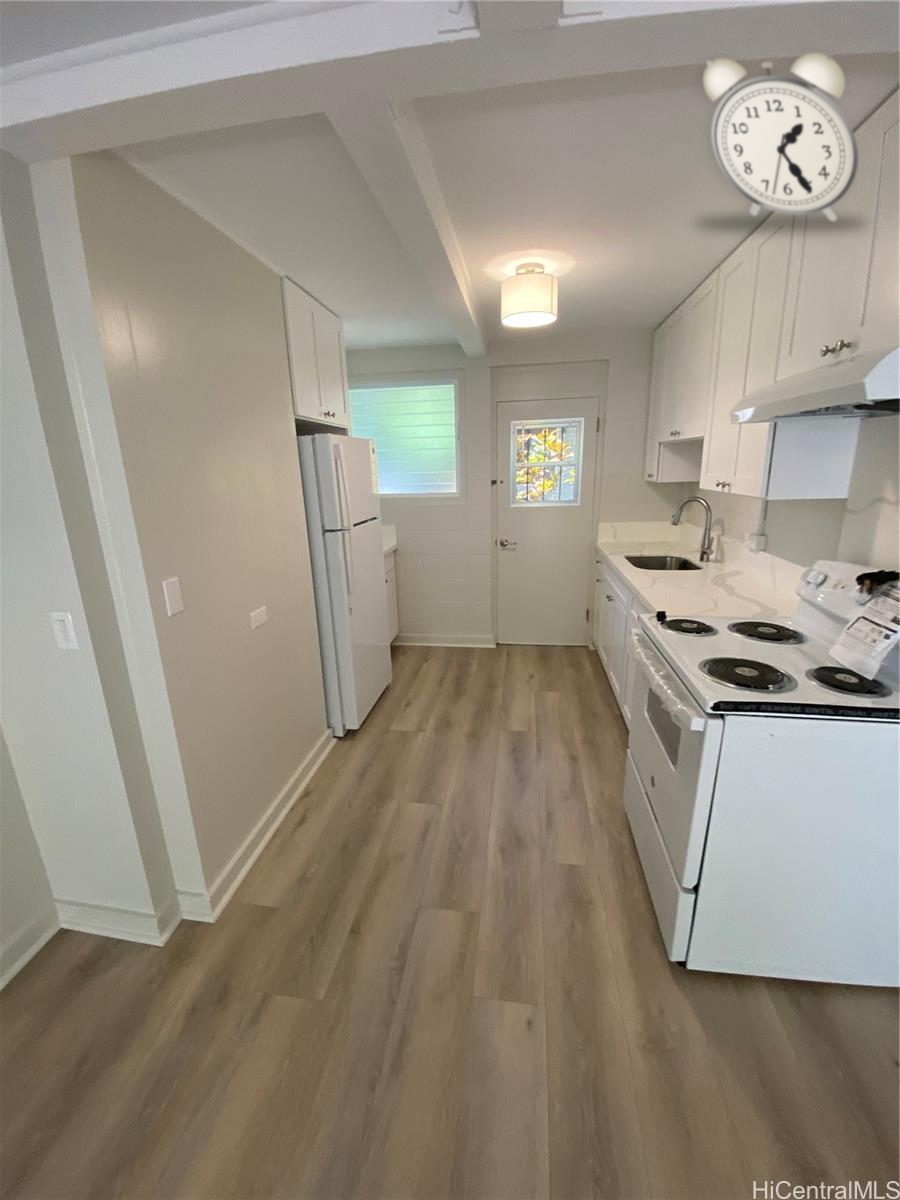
1:25:33
